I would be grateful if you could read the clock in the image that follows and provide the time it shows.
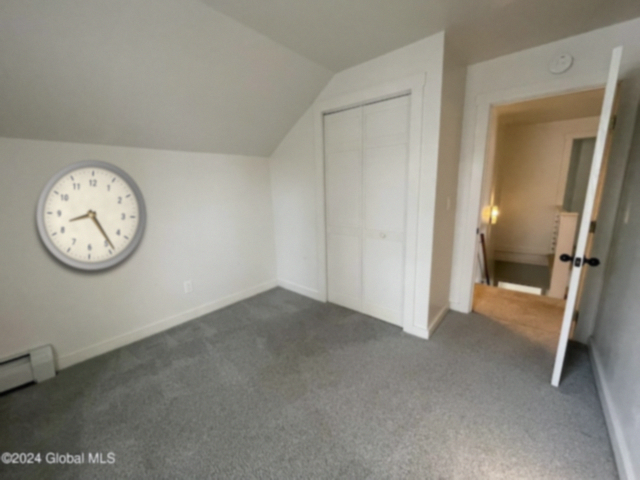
8:24
